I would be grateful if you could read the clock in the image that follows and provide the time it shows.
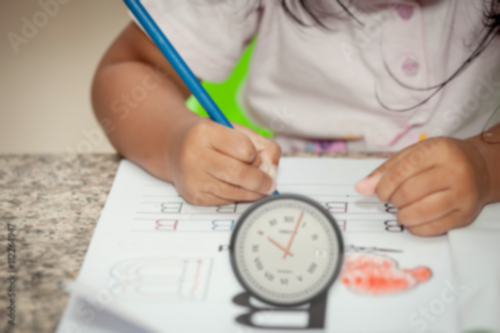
10:03
